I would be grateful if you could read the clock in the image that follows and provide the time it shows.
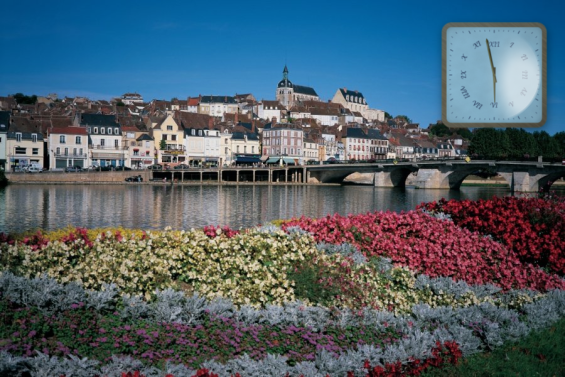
5:58
